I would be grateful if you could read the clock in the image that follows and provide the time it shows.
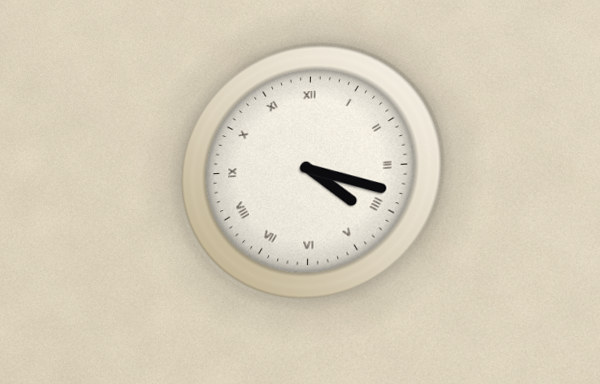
4:18
